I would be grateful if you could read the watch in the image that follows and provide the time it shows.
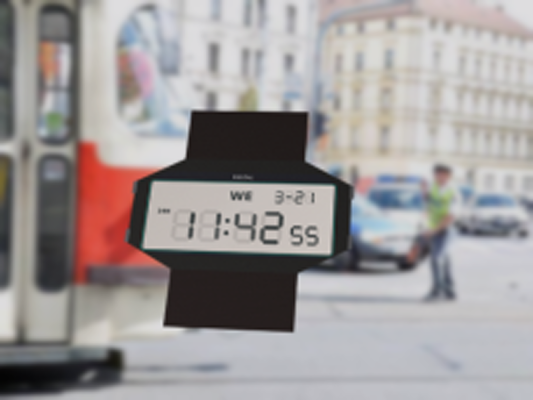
11:42:55
